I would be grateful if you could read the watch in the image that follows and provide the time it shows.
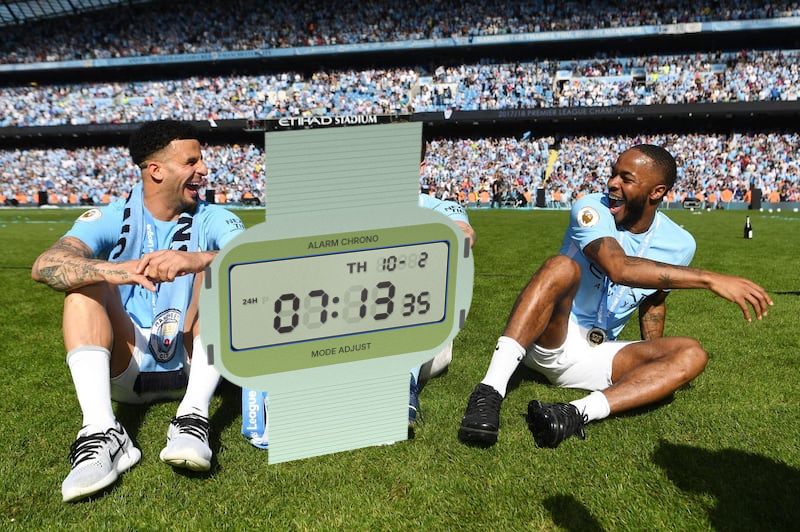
7:13:35
